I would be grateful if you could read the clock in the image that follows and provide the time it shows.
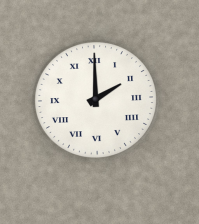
2:00
